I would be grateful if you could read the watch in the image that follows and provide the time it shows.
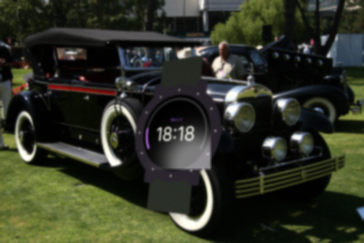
18:18
